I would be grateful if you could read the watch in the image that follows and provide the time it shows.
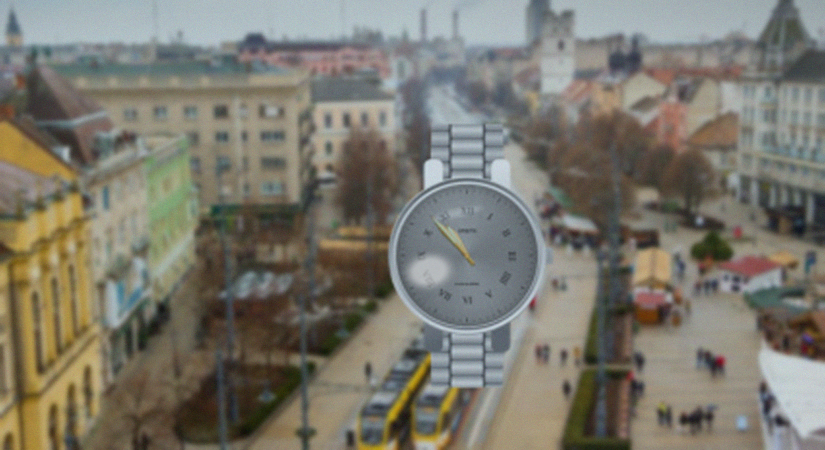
10:53
